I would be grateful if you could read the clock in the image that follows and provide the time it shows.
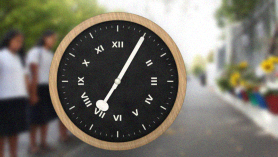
7:05
